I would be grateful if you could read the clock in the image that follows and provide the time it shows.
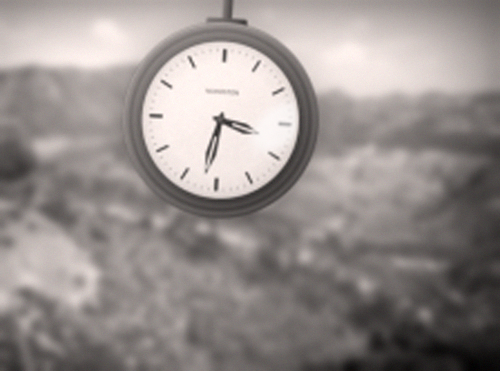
3:32
